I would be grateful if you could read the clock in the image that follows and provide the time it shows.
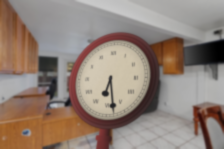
6:28
